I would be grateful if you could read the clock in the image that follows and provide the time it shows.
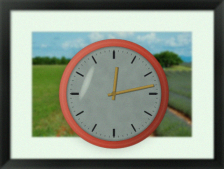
12:13
